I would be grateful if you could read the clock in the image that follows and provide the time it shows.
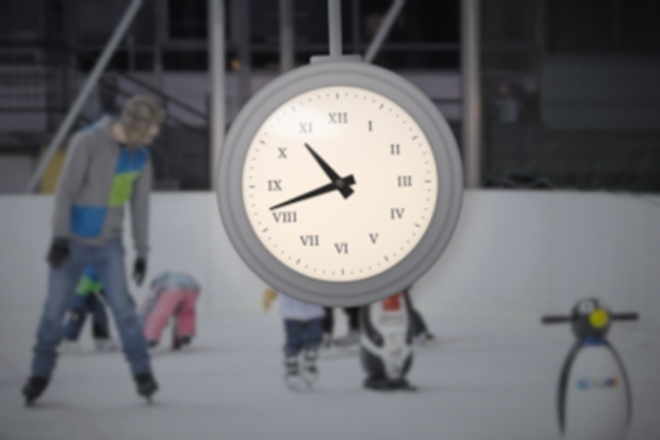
10:42
